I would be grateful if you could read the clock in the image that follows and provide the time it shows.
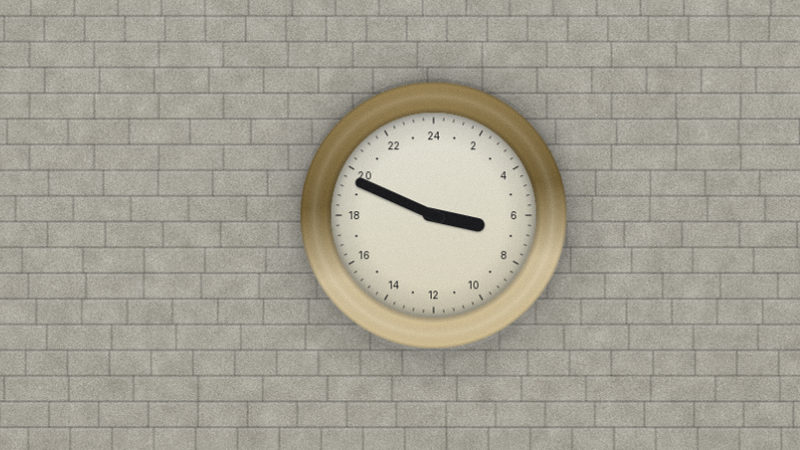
6:49
